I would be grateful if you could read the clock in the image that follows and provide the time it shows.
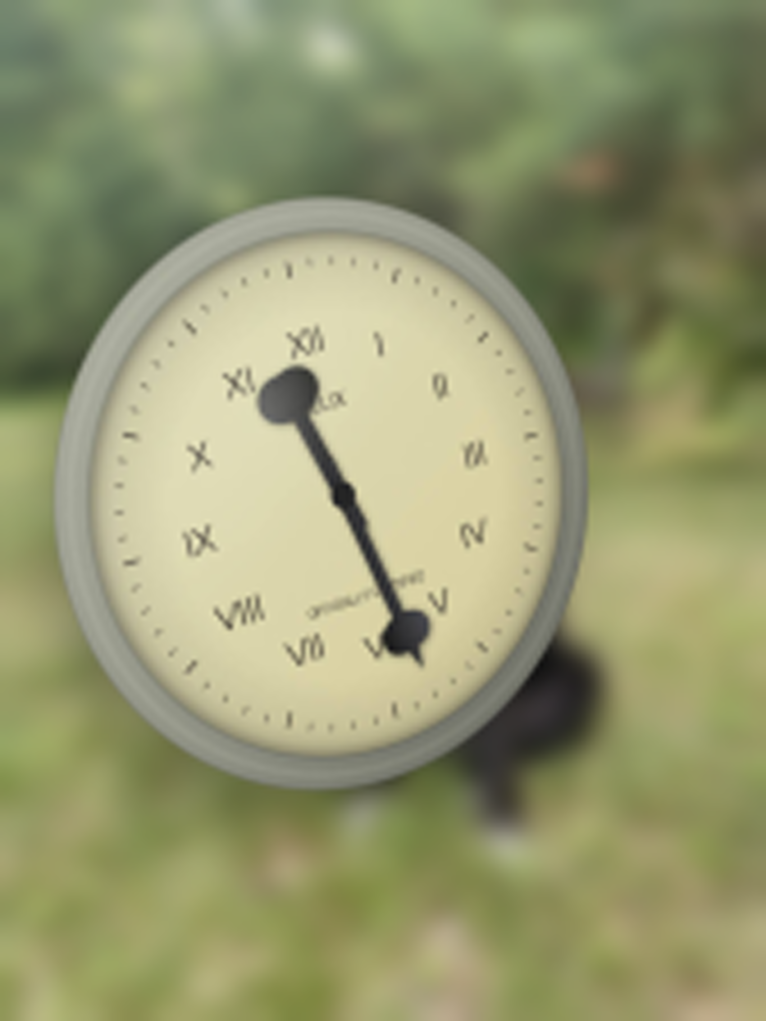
11:28
